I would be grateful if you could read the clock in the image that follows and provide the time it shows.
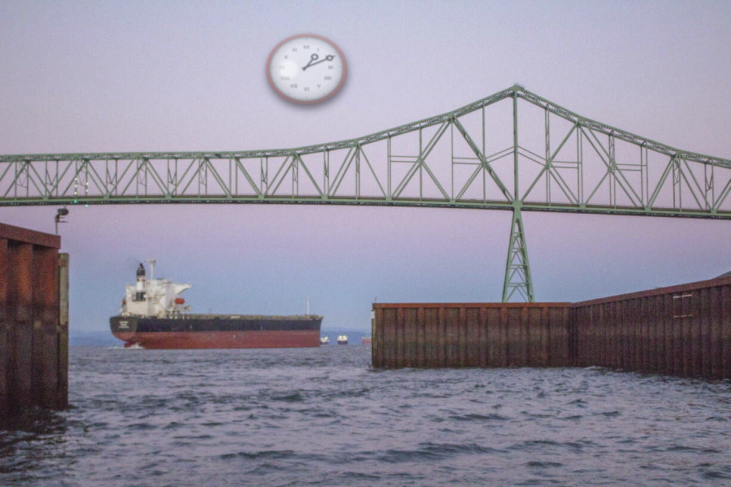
1:11
